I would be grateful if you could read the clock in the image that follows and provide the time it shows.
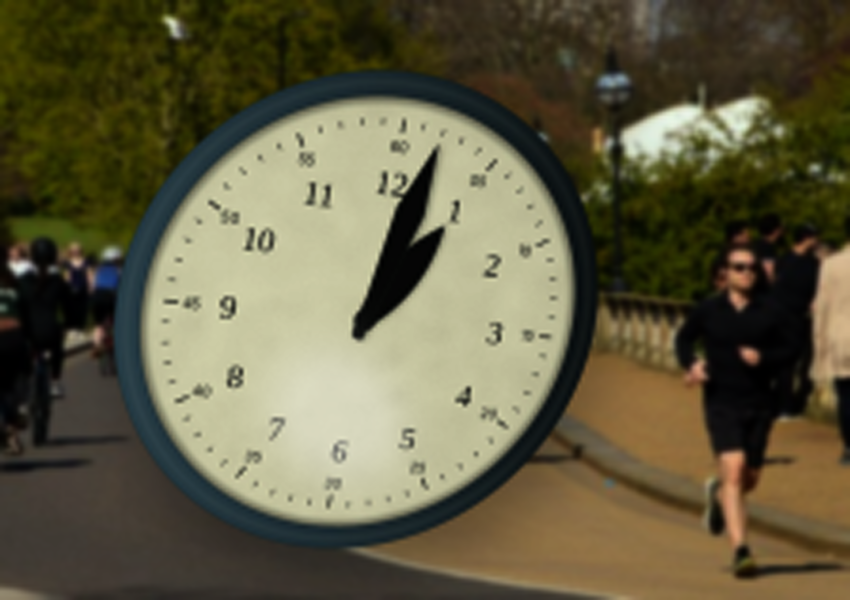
1:02
